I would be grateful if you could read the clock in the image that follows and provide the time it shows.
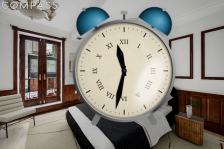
11:32
